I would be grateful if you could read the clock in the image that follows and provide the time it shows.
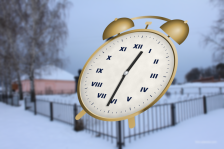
12:31
